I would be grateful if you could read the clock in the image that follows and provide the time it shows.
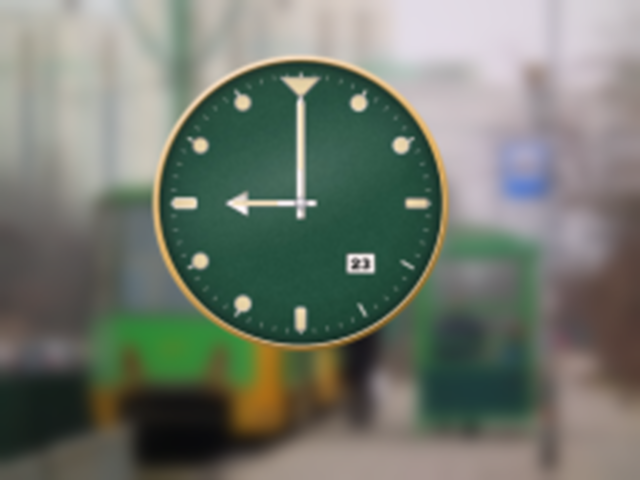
9:00
